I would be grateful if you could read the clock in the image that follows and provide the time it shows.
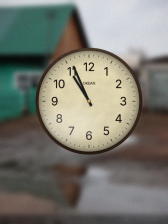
10:56
